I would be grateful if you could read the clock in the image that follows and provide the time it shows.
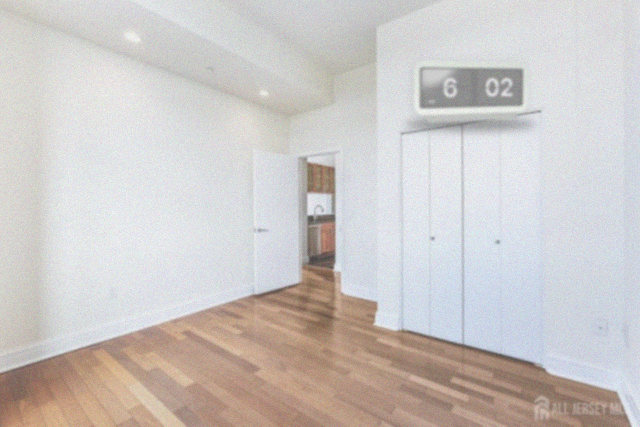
6:02
